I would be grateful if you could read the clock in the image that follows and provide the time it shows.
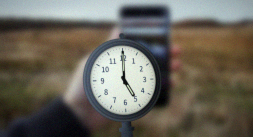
5:00
